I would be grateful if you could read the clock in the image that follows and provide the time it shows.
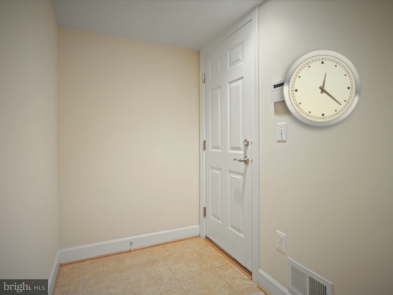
12:22
